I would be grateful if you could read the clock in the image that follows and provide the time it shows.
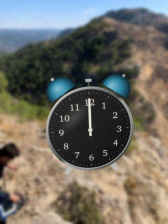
12:00
